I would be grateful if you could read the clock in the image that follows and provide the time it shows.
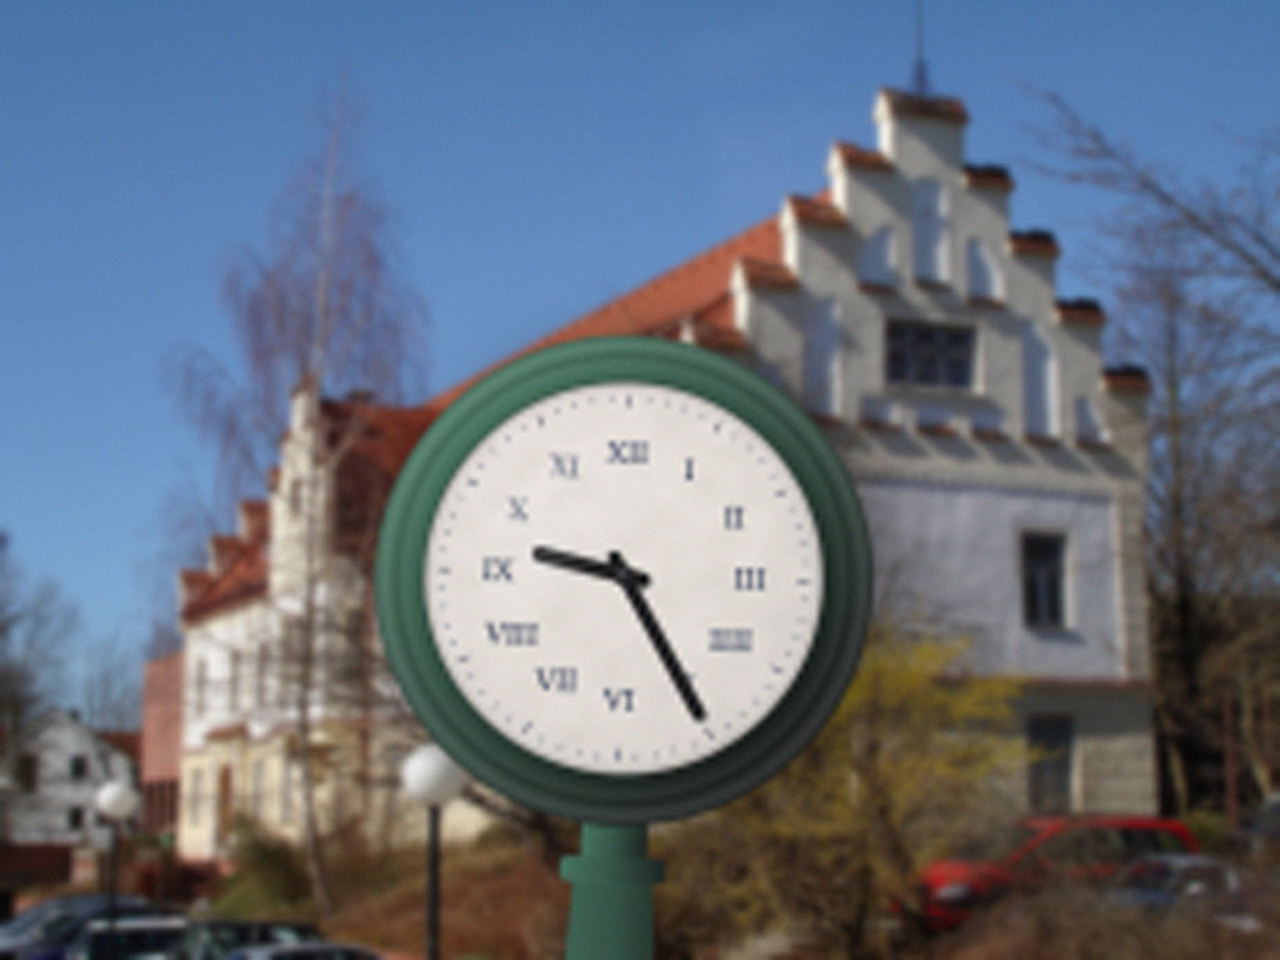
9:25
